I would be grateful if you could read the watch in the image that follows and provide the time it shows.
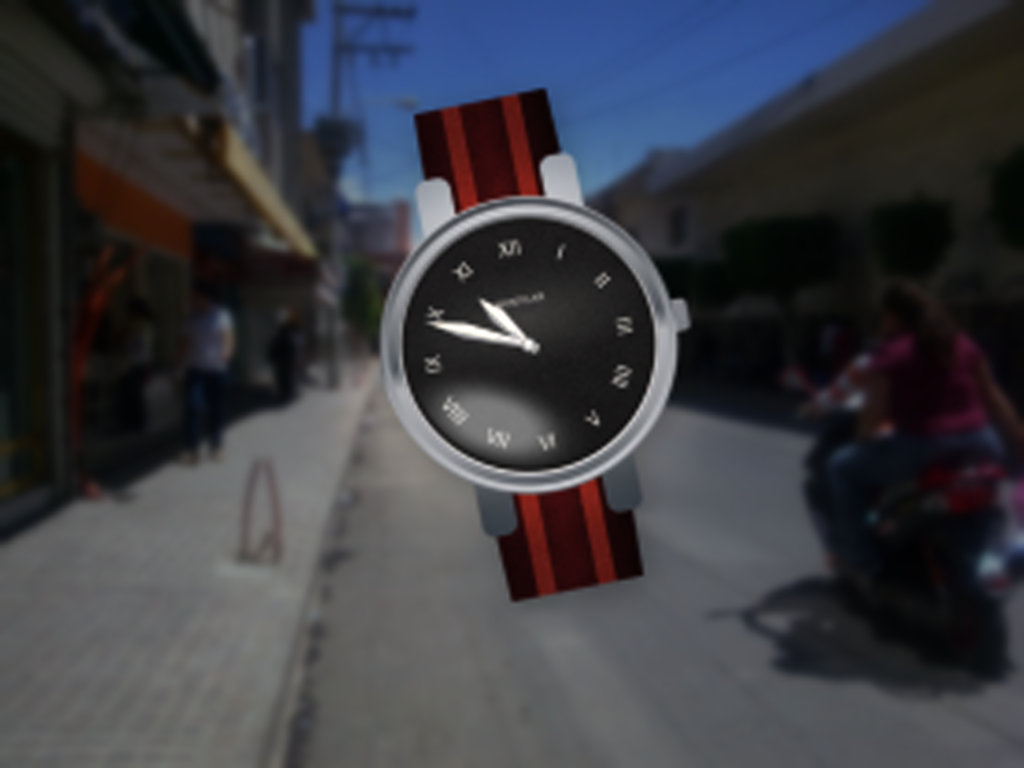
10:49
